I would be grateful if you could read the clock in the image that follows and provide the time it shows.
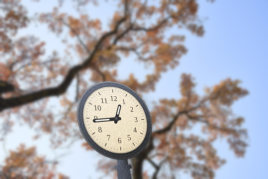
12:44
